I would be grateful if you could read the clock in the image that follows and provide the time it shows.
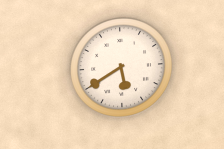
5:40
